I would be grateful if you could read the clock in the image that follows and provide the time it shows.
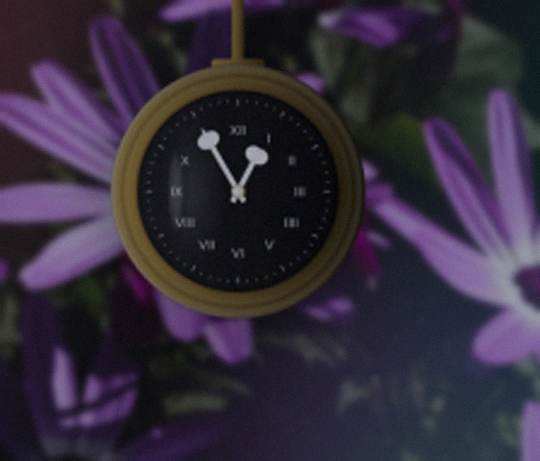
12:55
